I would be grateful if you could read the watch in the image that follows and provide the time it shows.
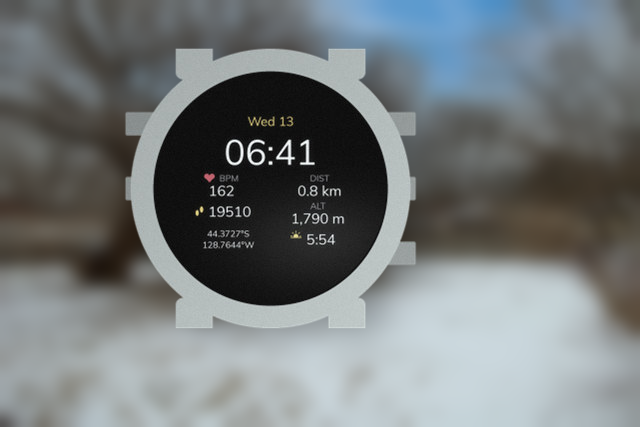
6:41
